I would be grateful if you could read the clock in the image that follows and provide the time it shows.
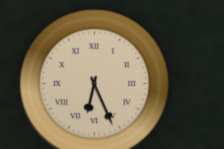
6:26
